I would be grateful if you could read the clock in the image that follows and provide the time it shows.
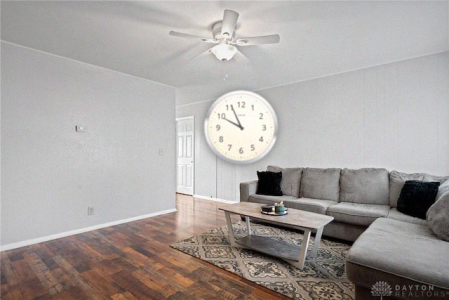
9:56
